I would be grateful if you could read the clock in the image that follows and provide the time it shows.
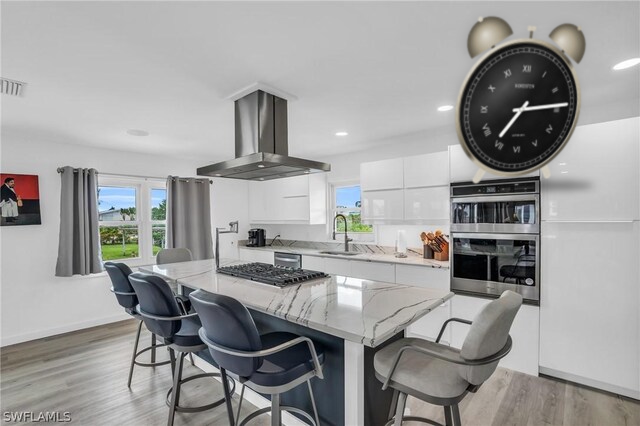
7:14
